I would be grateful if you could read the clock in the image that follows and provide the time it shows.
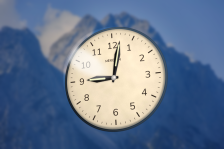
9:02
